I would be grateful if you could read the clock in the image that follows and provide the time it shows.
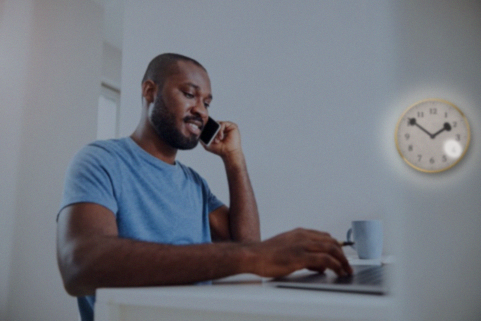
1:51
